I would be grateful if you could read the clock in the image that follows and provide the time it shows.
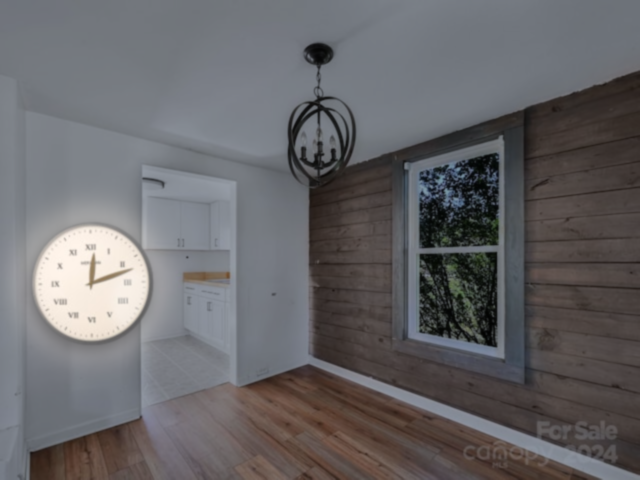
12:12
